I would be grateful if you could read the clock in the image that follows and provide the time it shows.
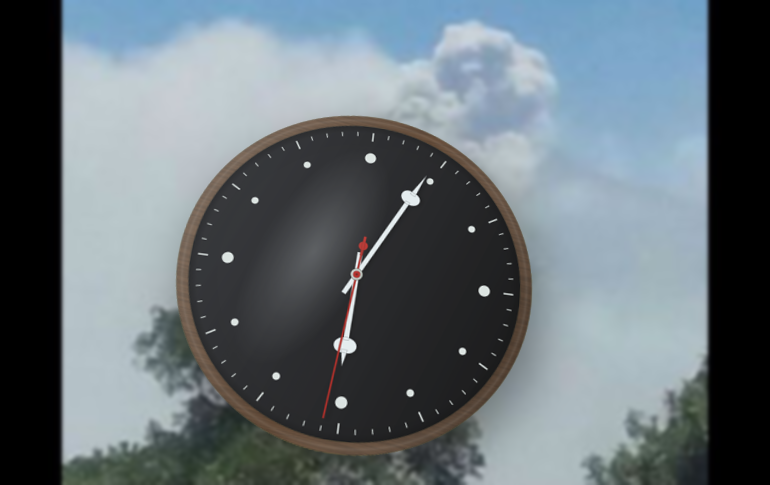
6:04:31
